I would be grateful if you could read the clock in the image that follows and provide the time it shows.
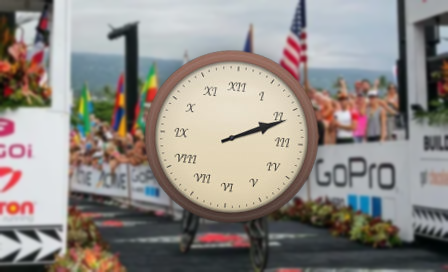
2:11
